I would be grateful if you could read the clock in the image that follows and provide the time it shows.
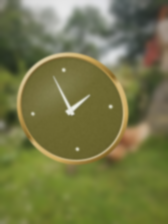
1:57
